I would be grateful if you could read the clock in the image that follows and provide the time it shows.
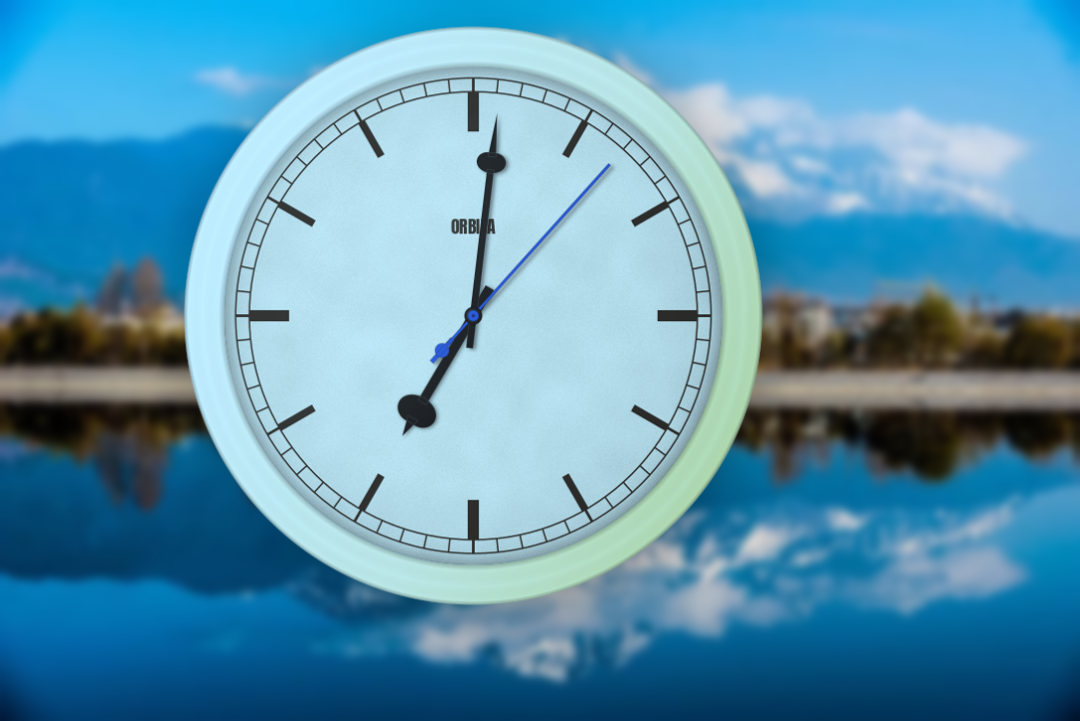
7:01:07
